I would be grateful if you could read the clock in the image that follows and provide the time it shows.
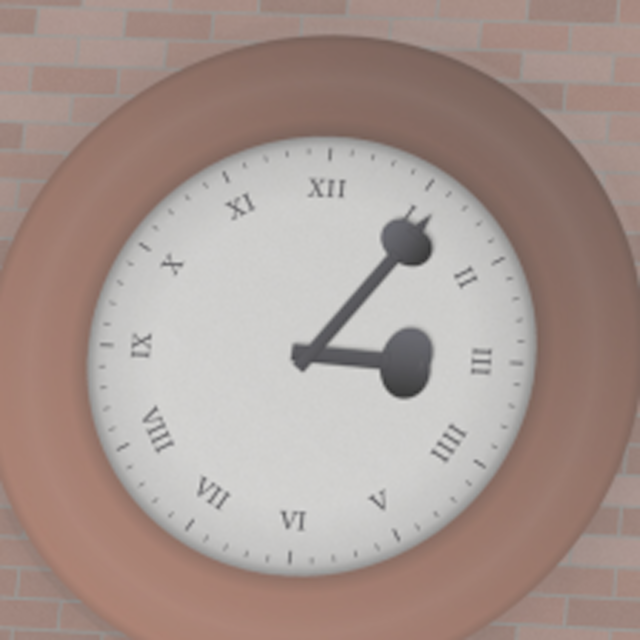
3:06
